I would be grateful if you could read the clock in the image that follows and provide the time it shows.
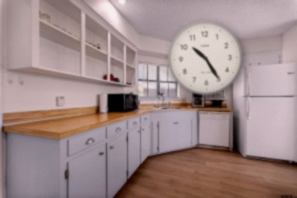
10:25
